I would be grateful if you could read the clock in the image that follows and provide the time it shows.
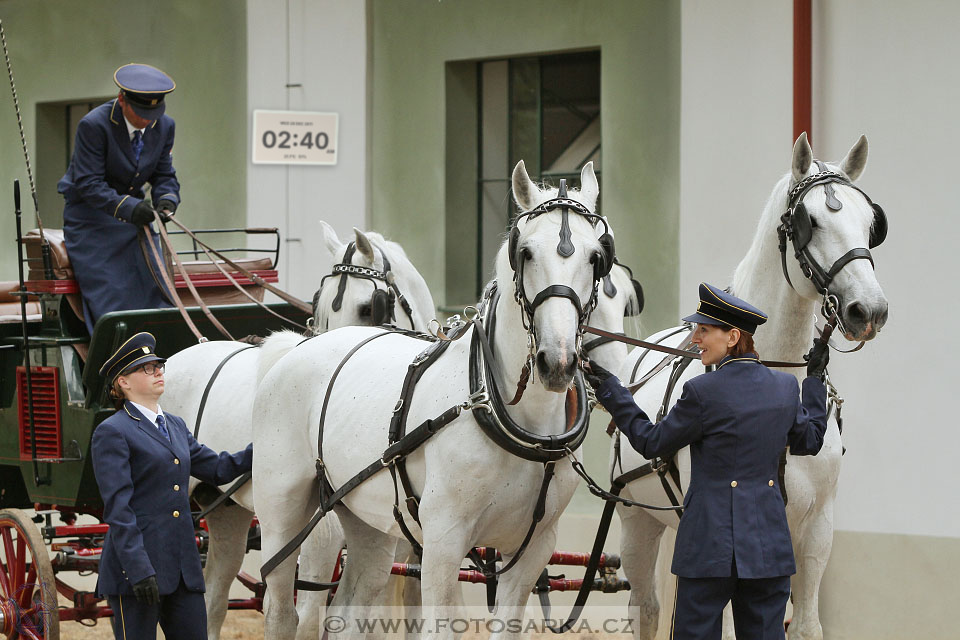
2:40
